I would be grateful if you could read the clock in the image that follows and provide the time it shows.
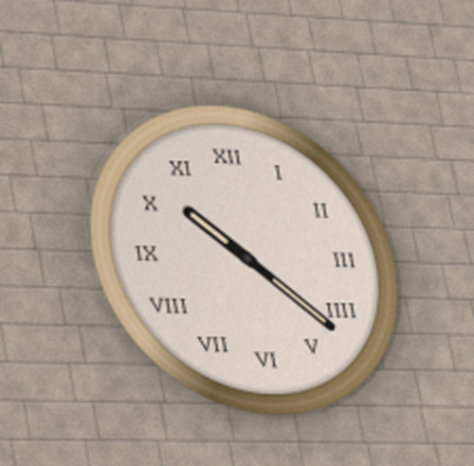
10:22
